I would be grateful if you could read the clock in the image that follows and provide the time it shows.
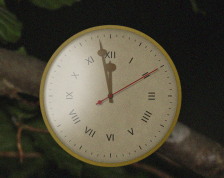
11:58:10
